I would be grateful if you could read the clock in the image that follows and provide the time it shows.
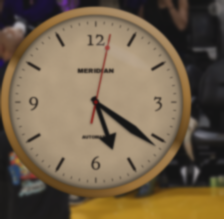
5:21:02
